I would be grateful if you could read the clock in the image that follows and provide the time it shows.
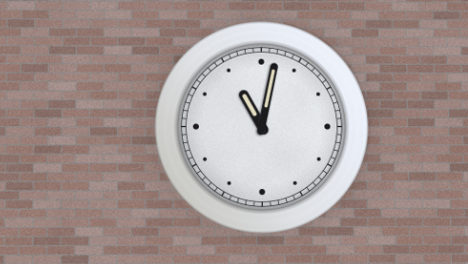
11:02
